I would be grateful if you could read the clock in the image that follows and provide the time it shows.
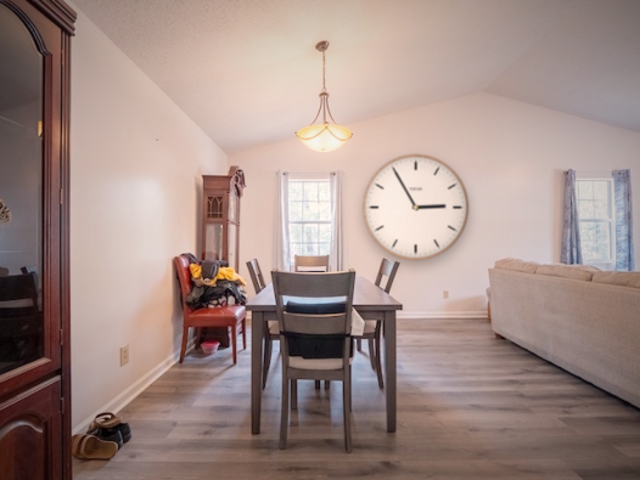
2:55
